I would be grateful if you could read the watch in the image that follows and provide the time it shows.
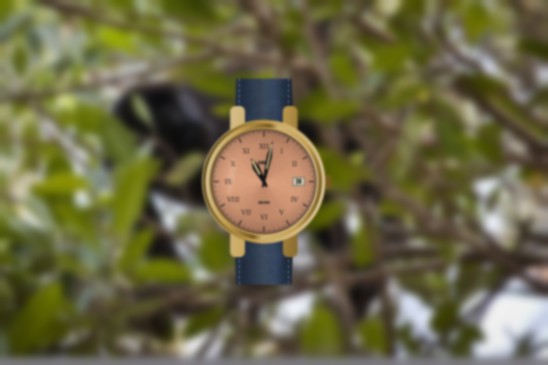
11:02
